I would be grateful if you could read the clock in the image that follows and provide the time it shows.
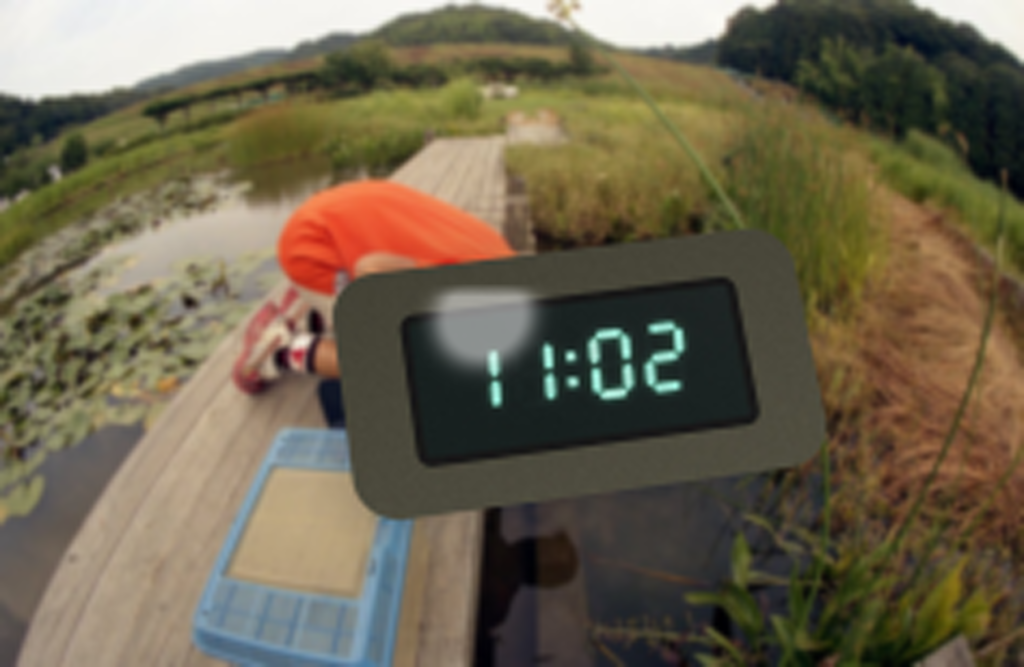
11:02
